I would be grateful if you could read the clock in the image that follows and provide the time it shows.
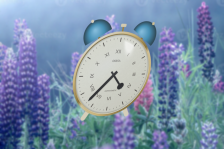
4:37
